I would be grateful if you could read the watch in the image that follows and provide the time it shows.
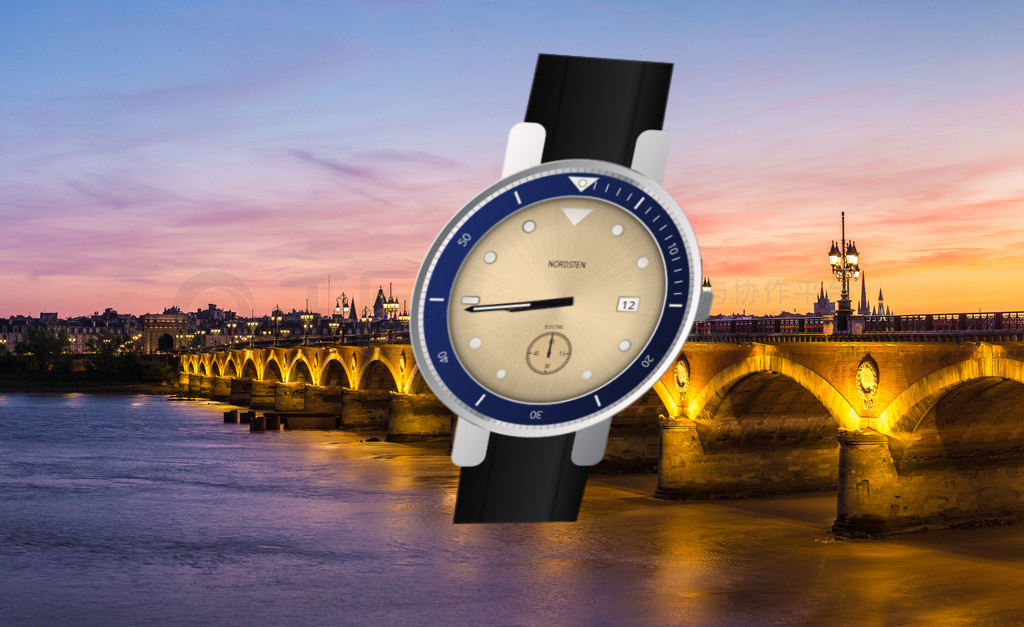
8:44
